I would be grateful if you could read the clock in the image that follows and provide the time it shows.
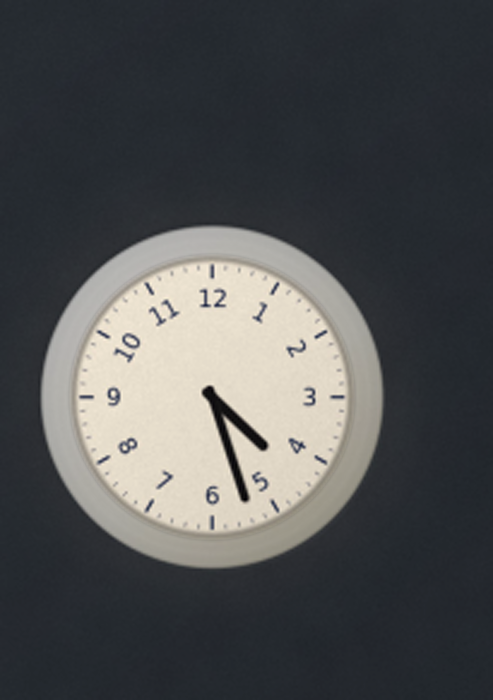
4:27
